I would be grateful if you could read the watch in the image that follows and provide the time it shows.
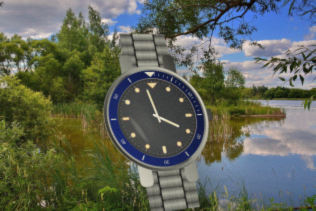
3:58
